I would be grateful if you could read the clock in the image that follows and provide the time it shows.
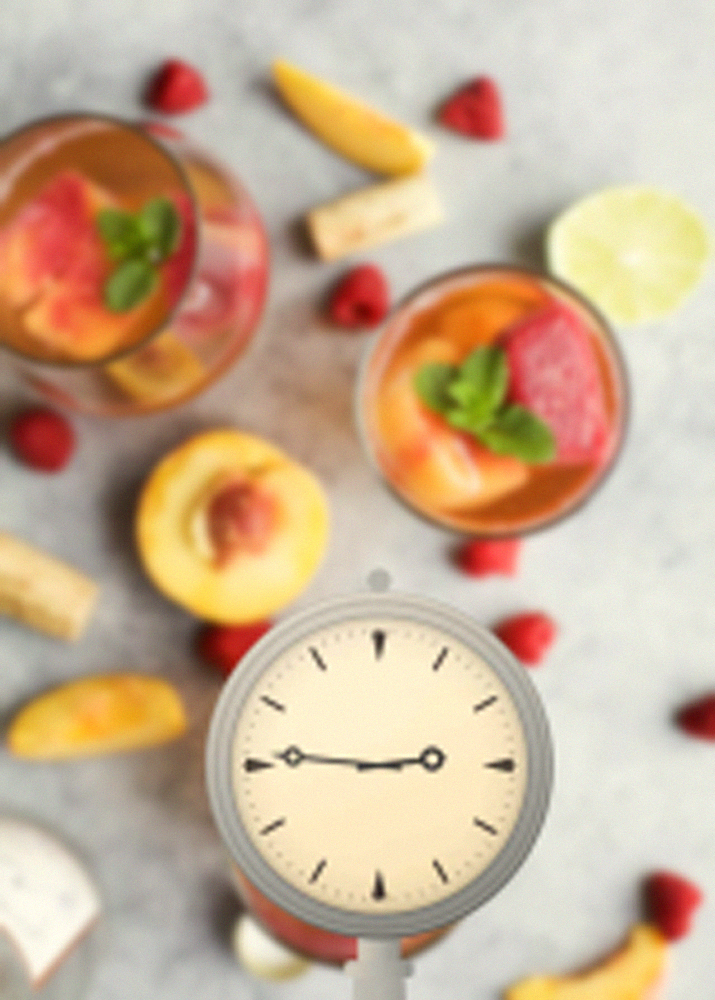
2:46
